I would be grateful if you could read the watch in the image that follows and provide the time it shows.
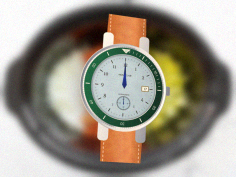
12:00
